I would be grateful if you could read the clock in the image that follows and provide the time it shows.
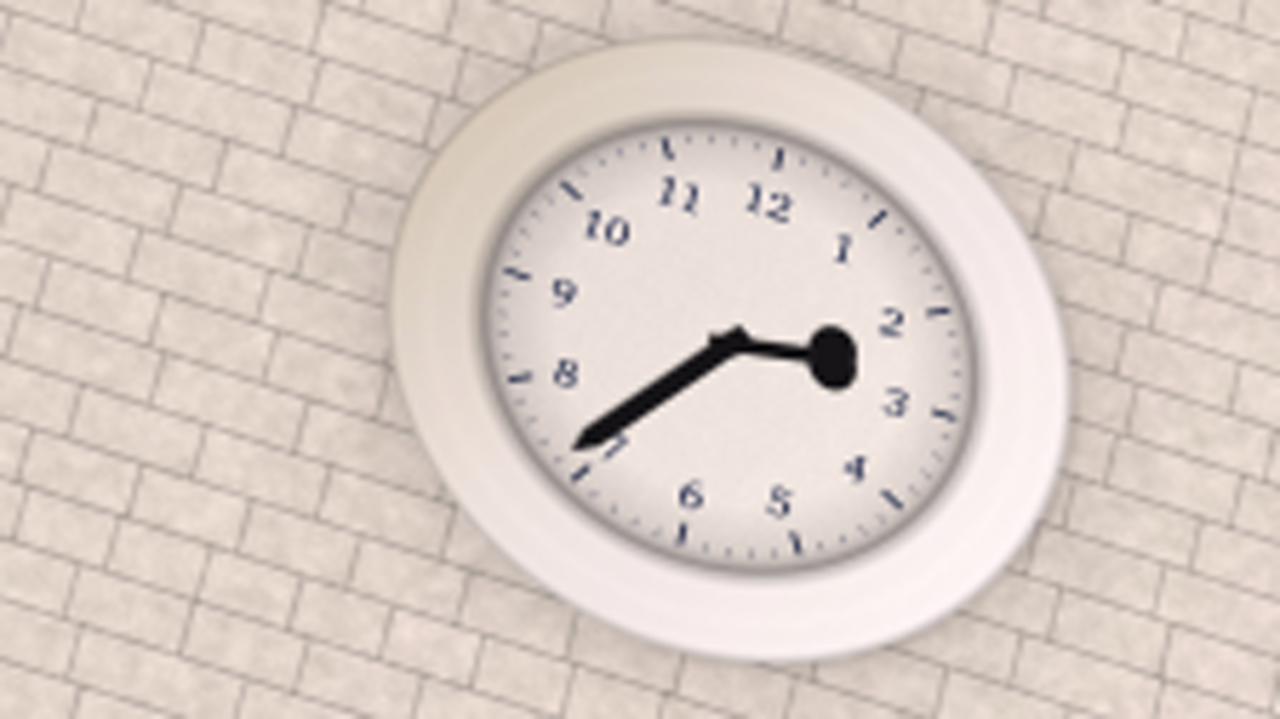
2:36
